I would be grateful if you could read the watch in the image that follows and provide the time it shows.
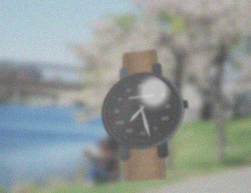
7:28
